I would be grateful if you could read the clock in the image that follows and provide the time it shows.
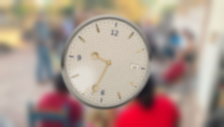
9:33
